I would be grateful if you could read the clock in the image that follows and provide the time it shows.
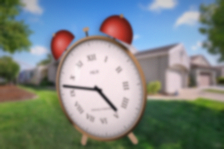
4:47
